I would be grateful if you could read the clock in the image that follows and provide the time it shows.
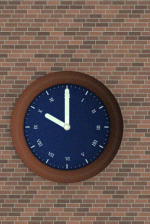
10:00
